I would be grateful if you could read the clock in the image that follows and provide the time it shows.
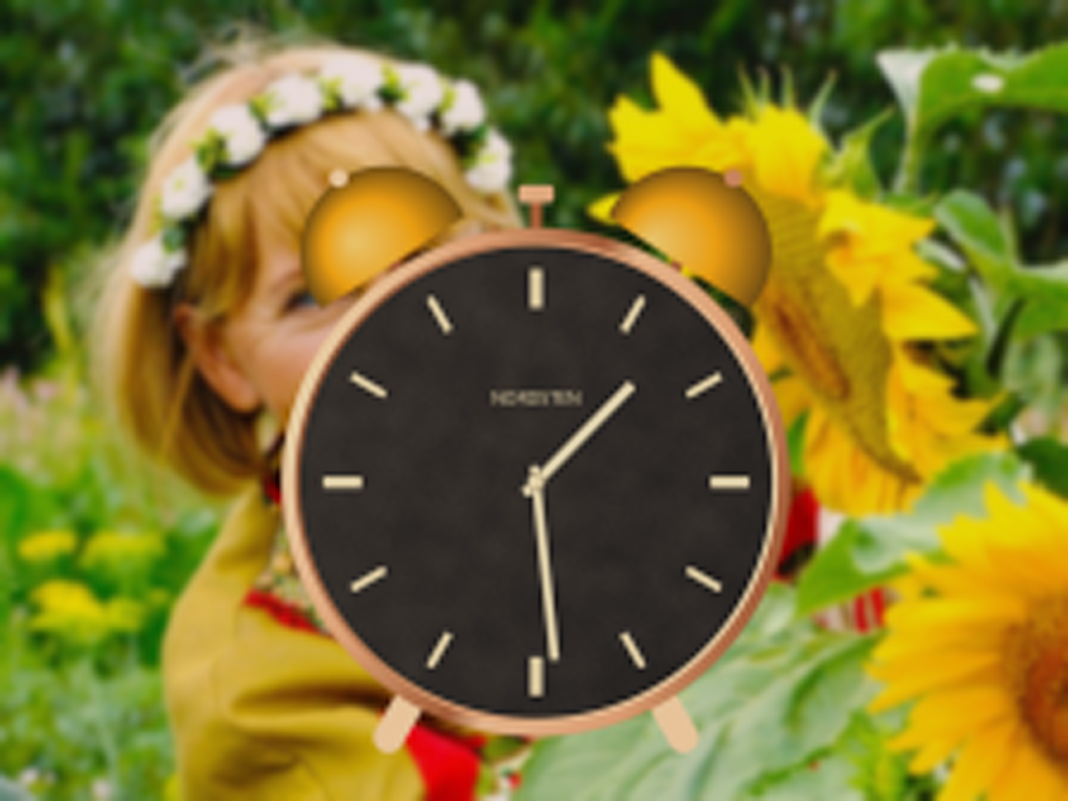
1:29
